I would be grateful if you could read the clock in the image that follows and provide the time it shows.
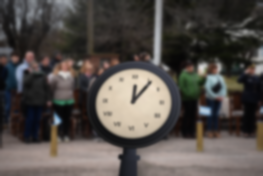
12:06
